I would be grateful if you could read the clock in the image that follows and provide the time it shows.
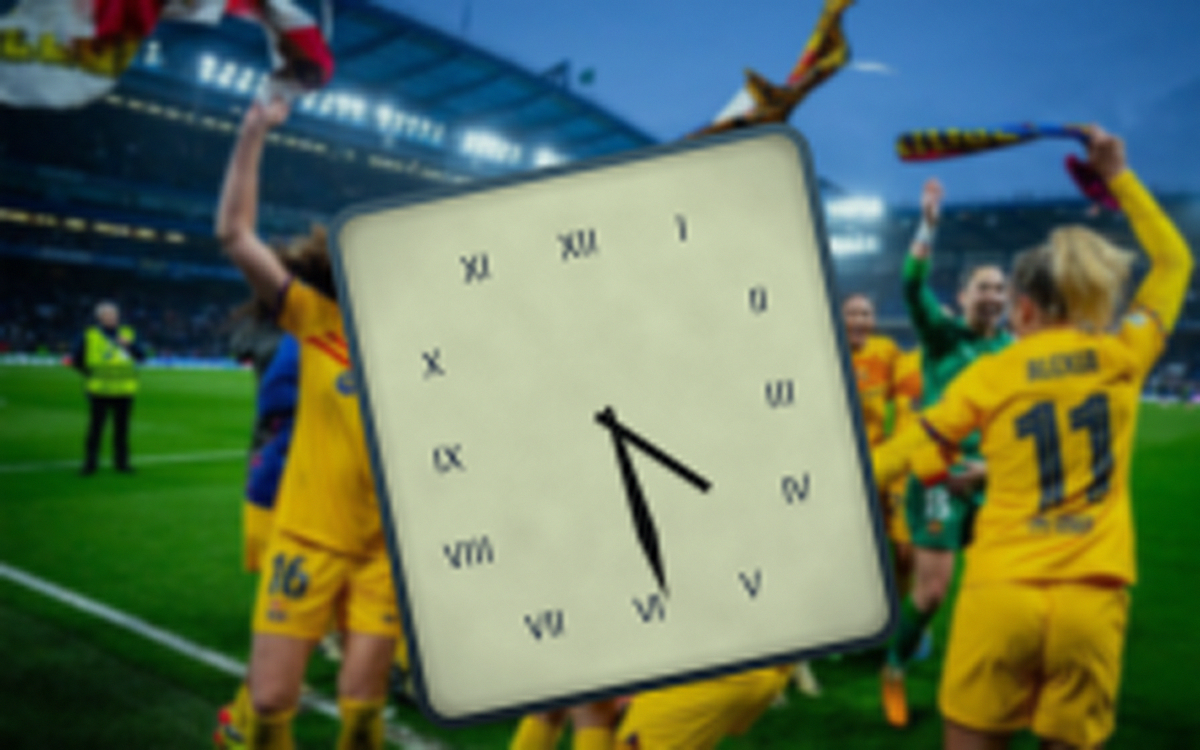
4:29
